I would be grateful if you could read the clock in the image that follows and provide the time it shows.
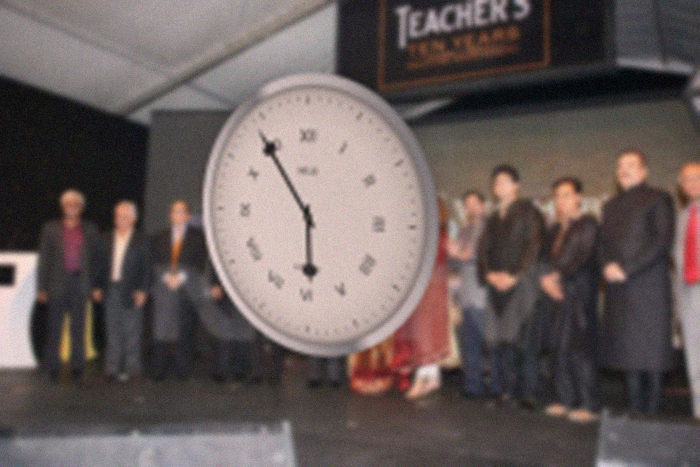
5:54
